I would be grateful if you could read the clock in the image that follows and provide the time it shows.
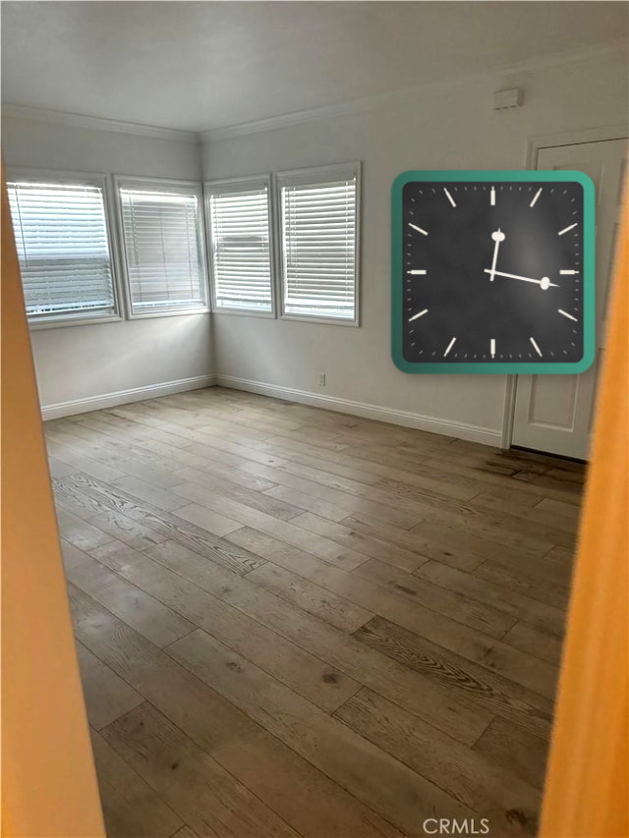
12:17
